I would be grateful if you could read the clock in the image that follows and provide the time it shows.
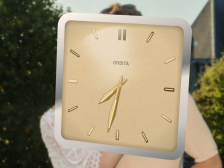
7:32
